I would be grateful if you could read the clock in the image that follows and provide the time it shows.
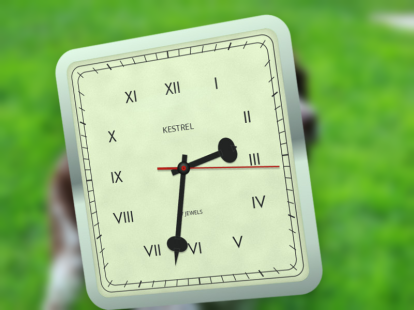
2:32:16
